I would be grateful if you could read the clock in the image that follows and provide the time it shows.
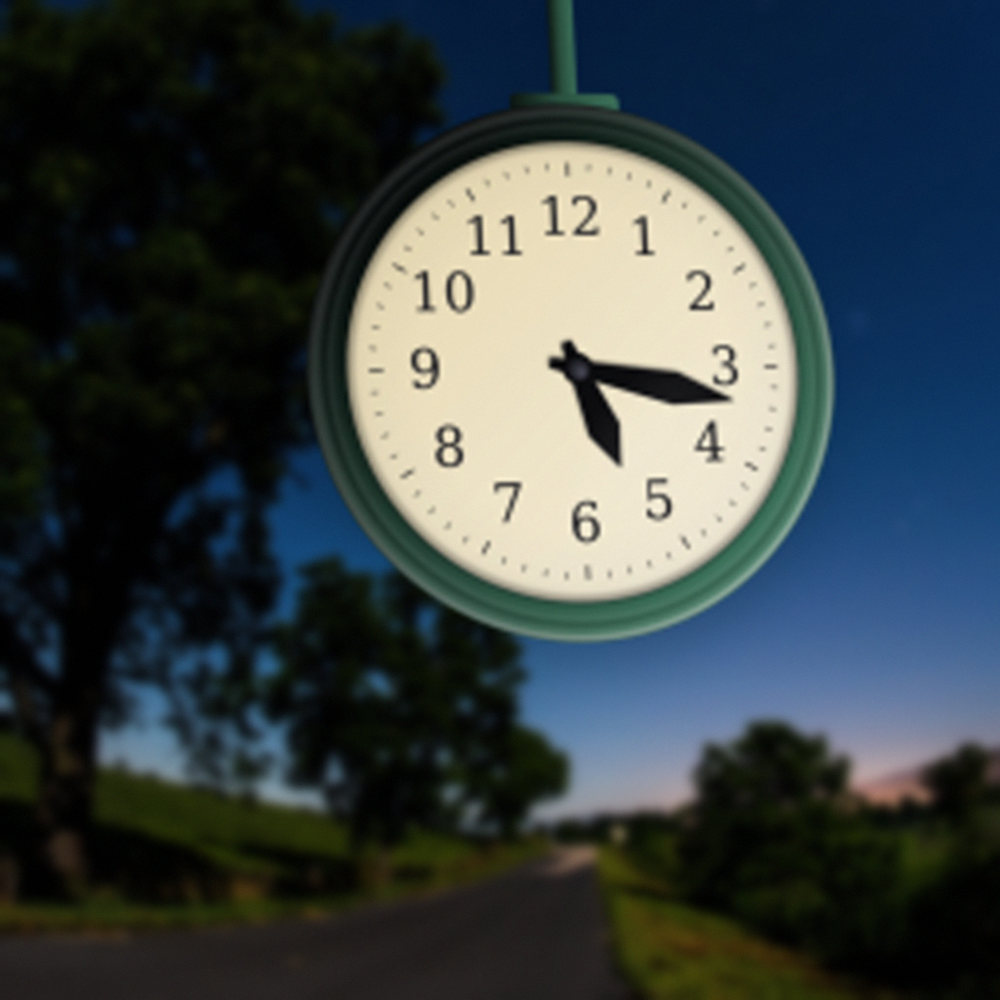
5:17
